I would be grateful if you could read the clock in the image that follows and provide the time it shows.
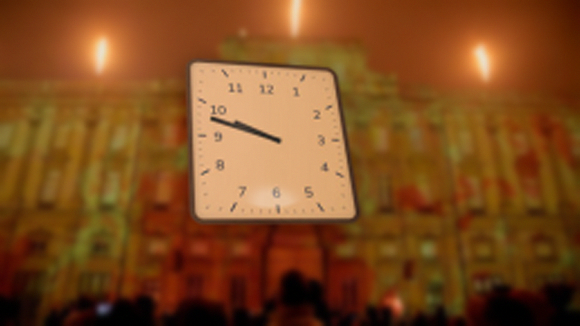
9:48
